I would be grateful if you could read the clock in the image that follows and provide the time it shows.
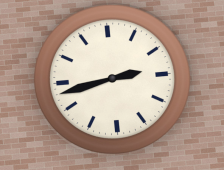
2:43
